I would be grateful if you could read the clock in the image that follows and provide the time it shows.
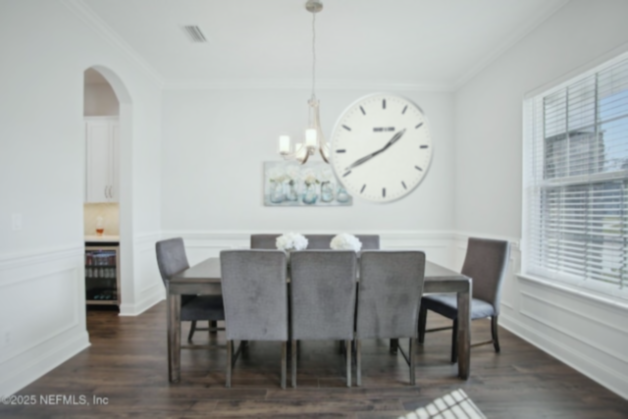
1:41
